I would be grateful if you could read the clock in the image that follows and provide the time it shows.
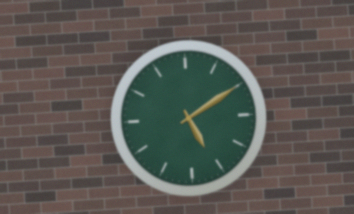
5:10
